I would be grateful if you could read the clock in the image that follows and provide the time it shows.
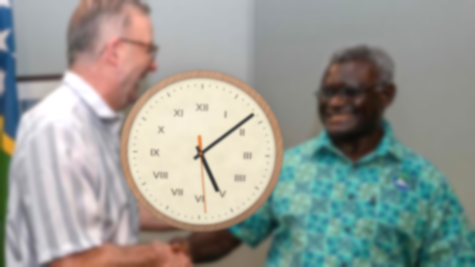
5:08:29
